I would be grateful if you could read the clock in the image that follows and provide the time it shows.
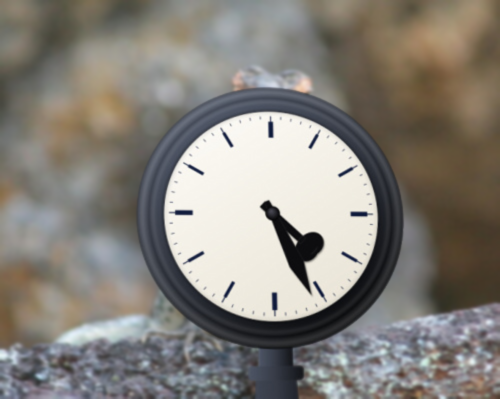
4:26
